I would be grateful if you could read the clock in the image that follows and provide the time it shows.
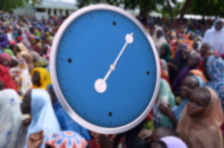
7:05
